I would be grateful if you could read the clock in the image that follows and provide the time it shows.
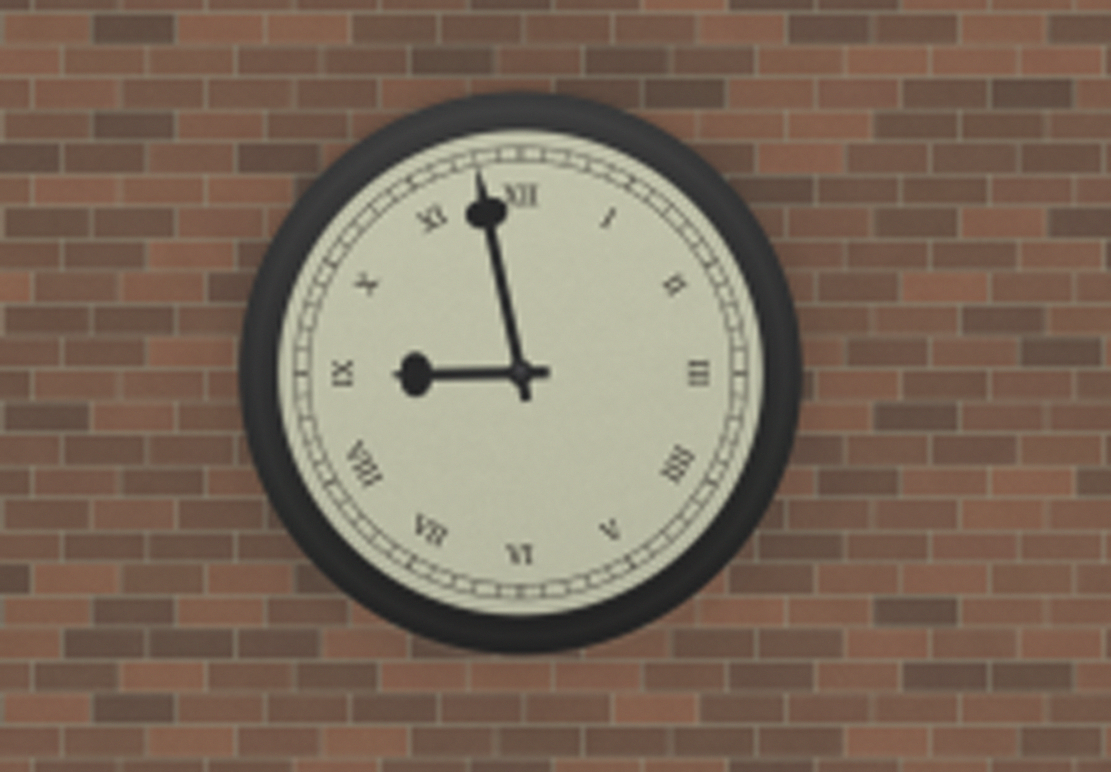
8:58
